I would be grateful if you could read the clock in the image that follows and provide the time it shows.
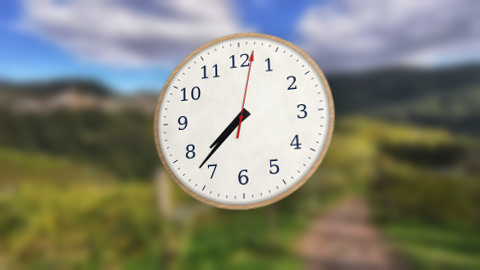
7:37:02
